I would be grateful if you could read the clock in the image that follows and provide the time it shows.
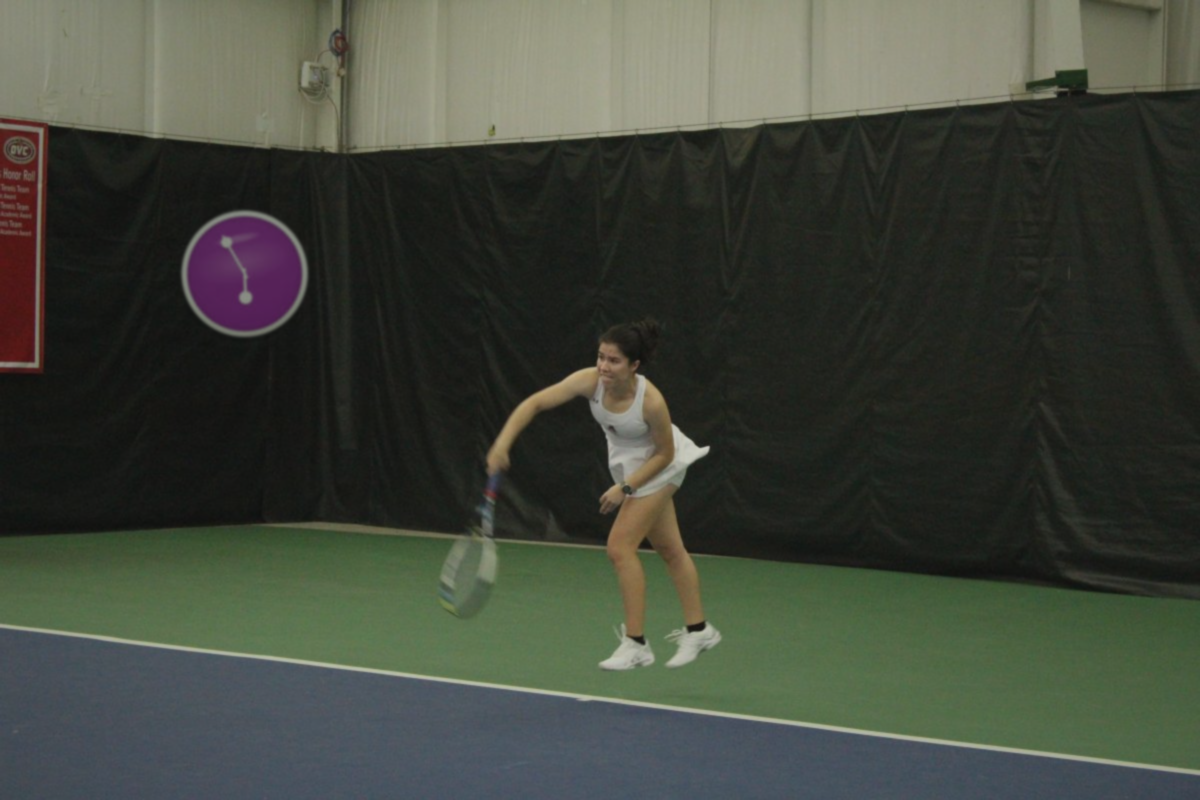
5:55
